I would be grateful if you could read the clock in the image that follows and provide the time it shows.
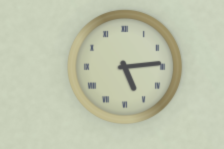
5:14
